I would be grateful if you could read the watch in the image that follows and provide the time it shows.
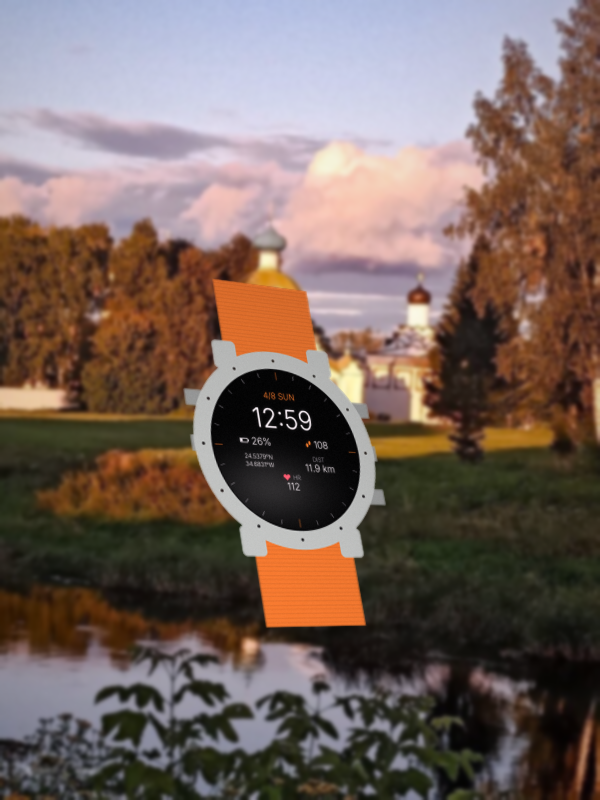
12:59
